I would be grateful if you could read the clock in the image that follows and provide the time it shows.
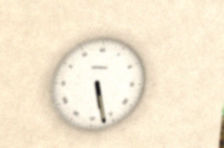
5:27
